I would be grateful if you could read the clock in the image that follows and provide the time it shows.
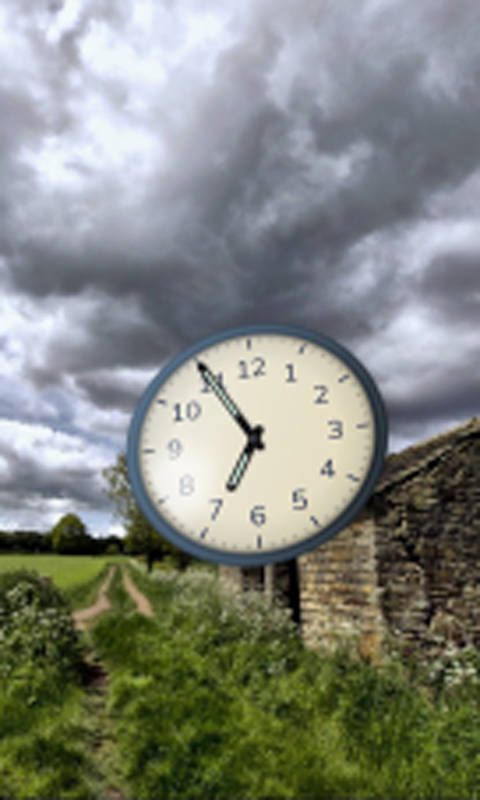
6:55
